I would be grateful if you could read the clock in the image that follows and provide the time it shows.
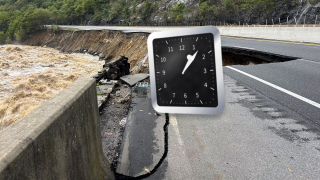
1:07
